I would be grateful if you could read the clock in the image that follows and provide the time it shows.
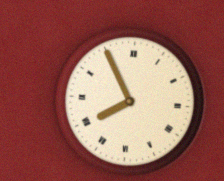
7:55
